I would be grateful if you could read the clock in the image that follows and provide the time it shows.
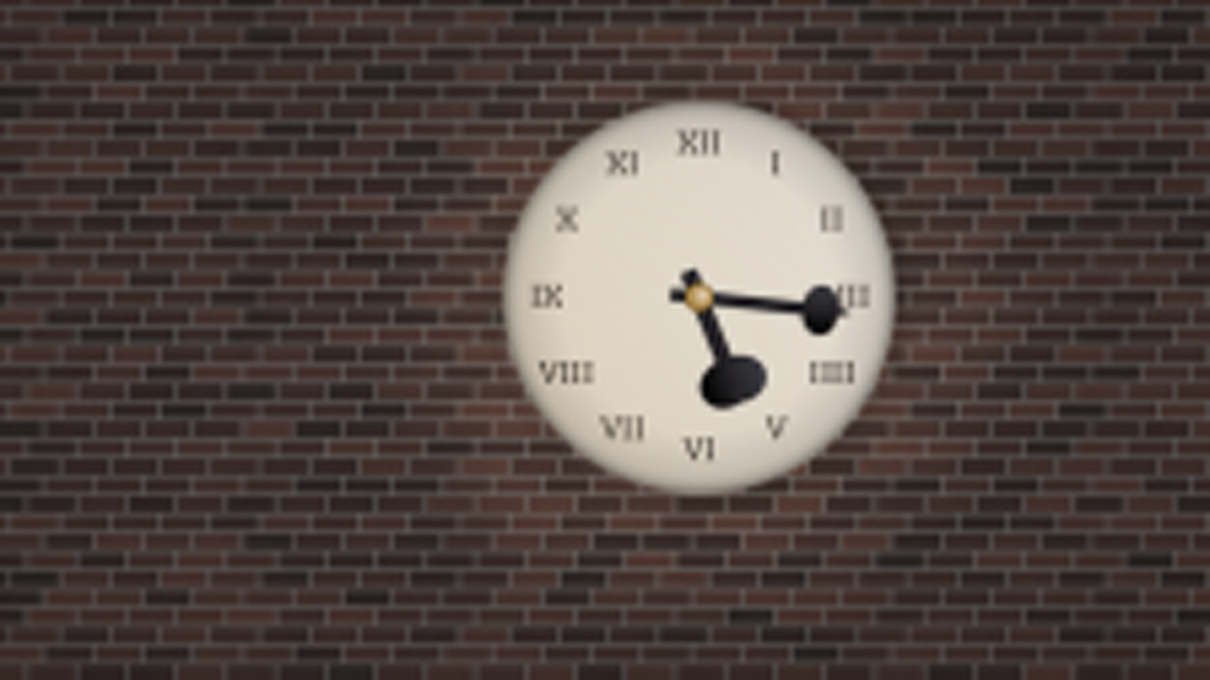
5:16
